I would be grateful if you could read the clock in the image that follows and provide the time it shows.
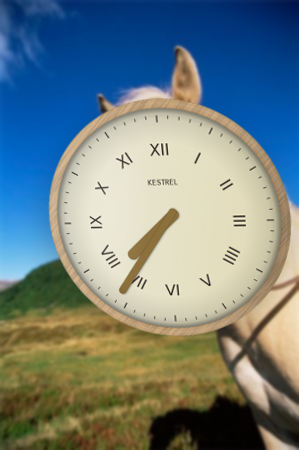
7:36
